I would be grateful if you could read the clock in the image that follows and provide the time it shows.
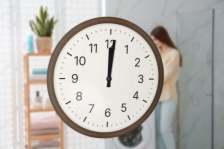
12:01
